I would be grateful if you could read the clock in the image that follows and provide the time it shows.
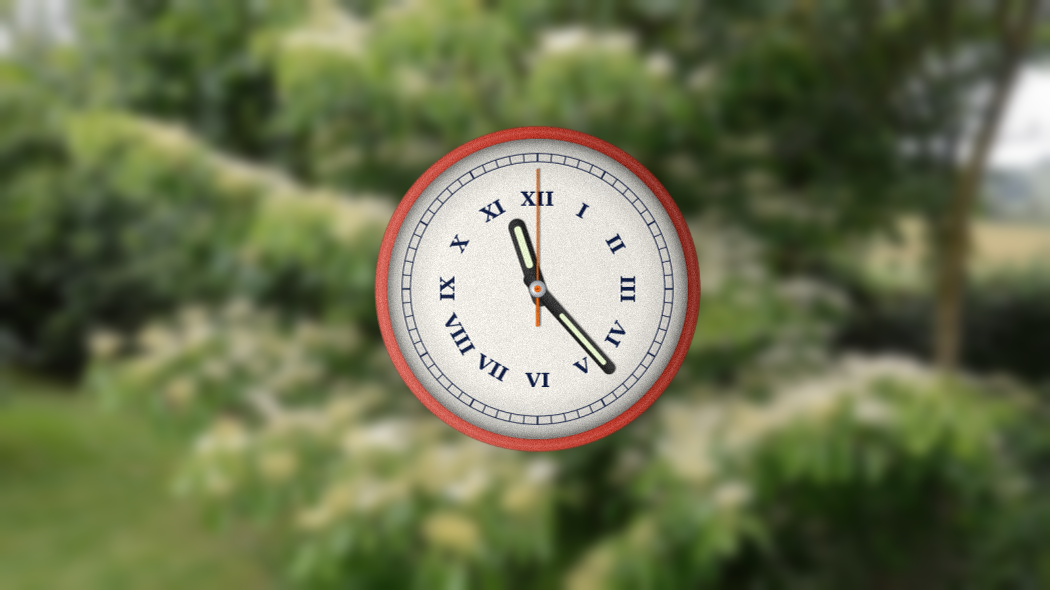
11:23:00
